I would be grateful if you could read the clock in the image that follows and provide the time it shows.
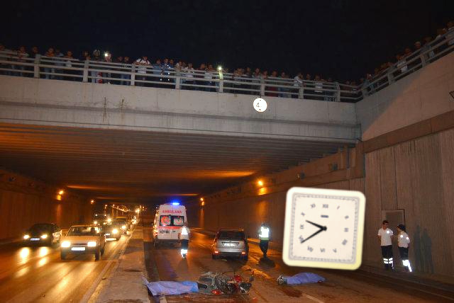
9:39
